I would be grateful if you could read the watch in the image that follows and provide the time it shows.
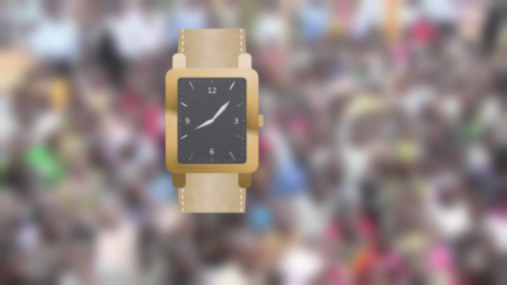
8:07
